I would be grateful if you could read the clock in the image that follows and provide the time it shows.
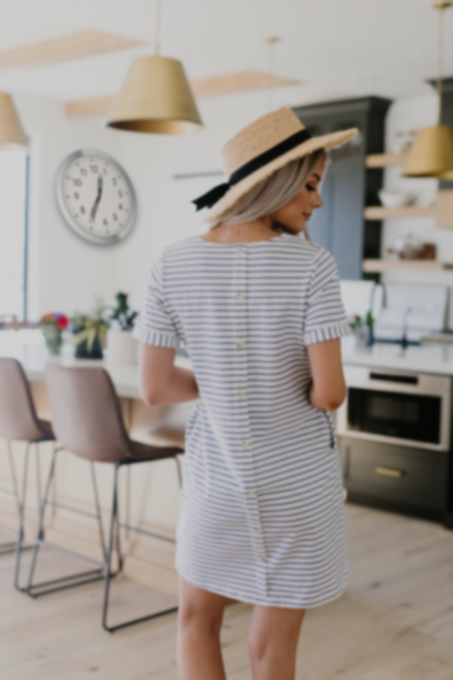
12:36
